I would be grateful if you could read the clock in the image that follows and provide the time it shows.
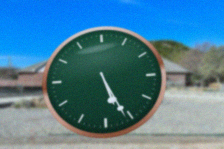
5:26
